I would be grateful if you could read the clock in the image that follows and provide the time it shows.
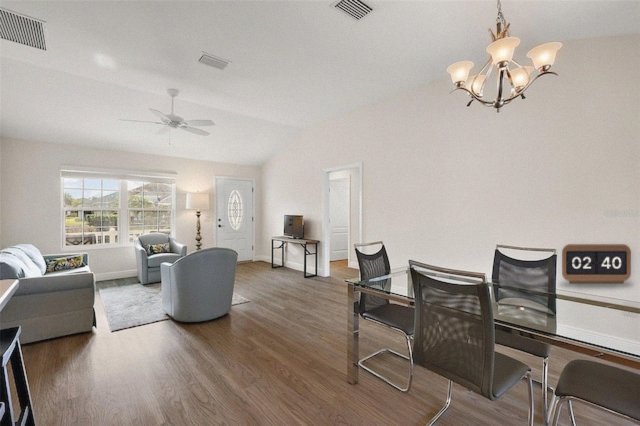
2:40
